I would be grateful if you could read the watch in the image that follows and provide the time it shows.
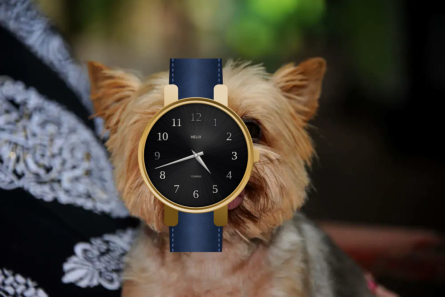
4:42
